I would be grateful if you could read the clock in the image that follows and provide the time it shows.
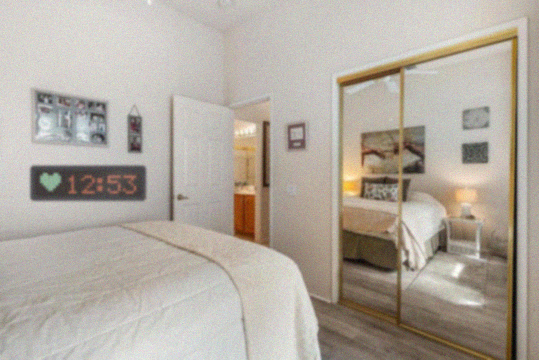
12:53
